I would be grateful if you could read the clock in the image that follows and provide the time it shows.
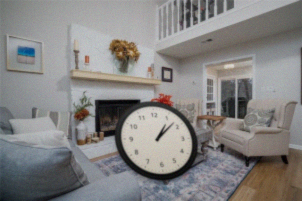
1:08
